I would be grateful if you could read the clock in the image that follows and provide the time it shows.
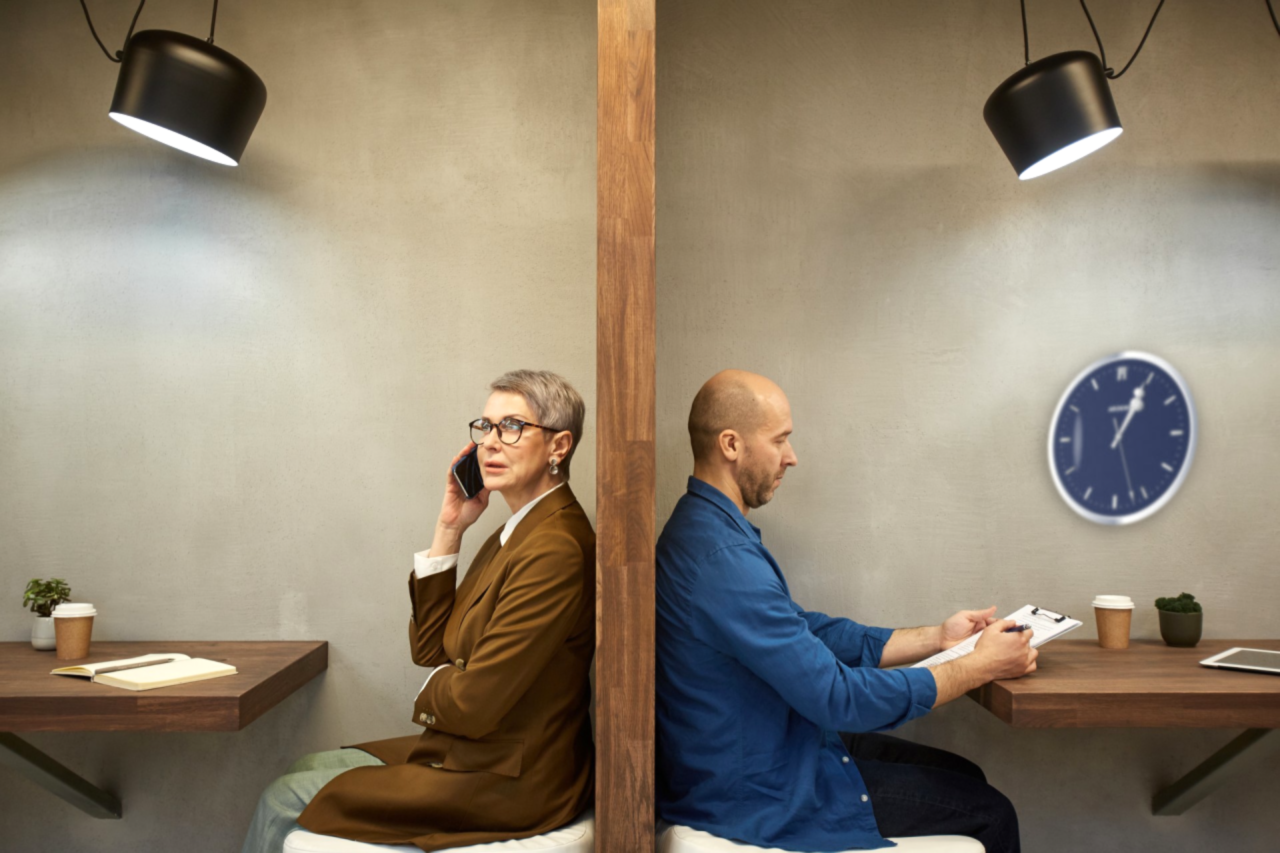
1:04:27
